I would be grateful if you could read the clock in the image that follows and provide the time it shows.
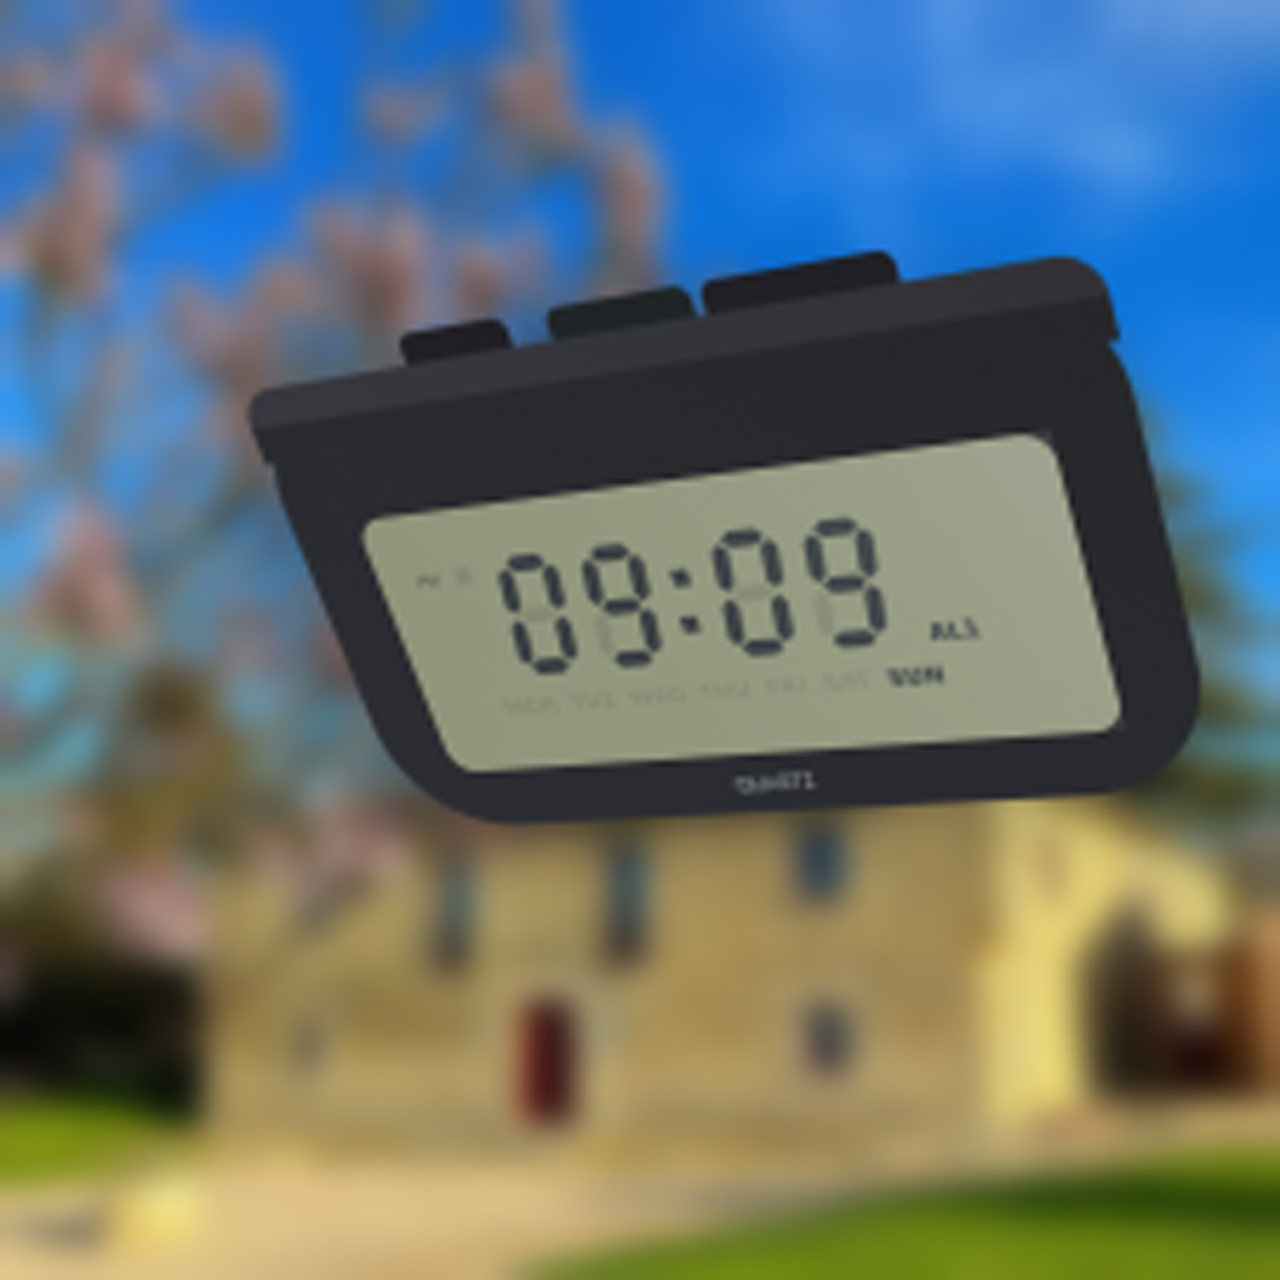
9:09
